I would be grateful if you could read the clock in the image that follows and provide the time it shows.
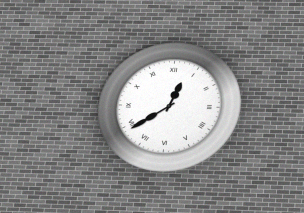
12:39
